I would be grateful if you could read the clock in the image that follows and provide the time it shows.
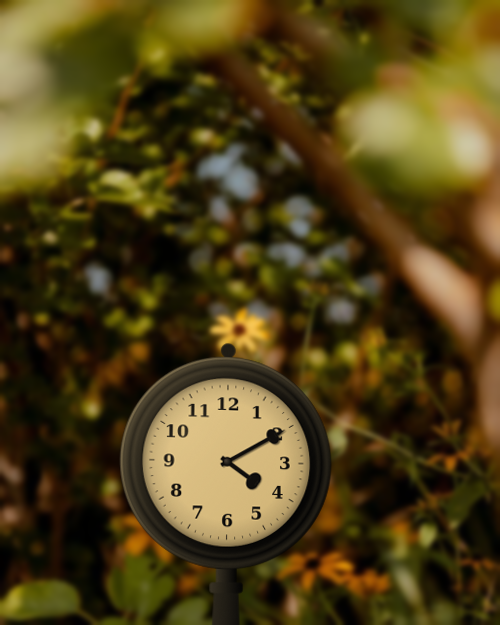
4:10
